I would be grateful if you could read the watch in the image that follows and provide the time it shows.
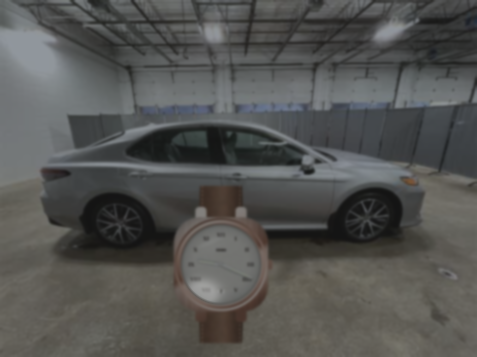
9:19
